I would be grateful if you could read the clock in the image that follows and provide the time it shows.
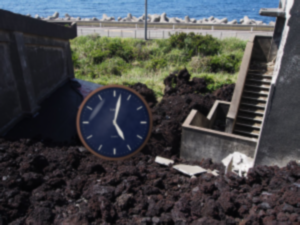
5:02
